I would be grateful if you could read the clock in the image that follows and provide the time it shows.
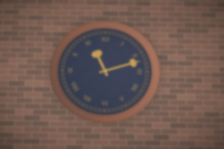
11:12
